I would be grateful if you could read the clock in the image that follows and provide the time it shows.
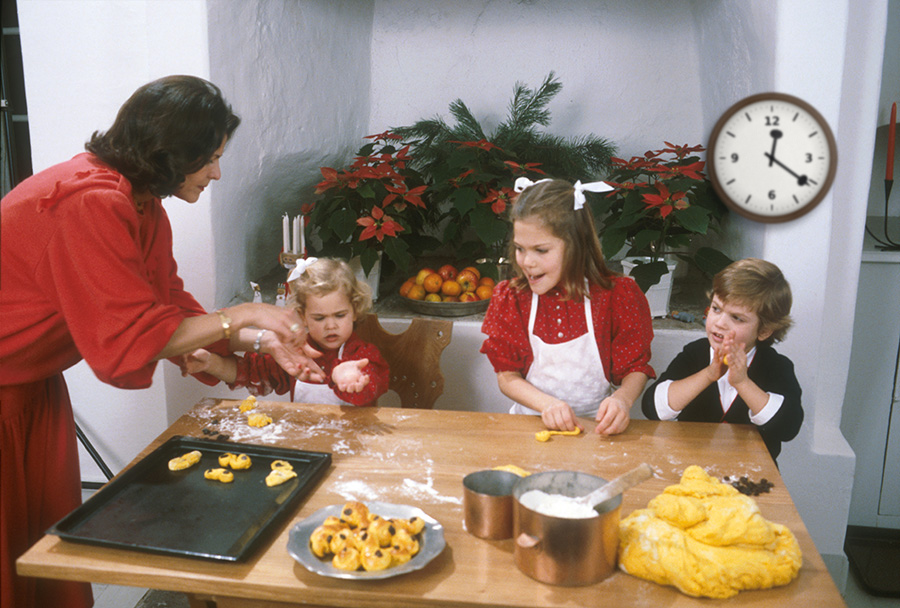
12:21
